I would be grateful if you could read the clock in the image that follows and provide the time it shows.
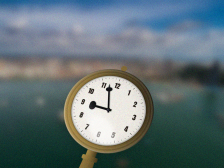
8:57
